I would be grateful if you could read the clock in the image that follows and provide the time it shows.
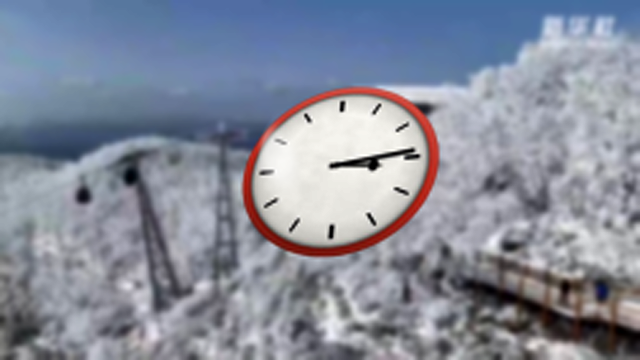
3:14
